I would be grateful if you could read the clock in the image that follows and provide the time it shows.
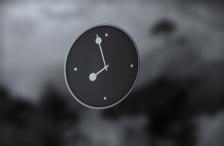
7:57
